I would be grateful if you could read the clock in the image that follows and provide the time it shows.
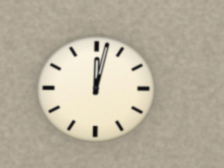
12:02
